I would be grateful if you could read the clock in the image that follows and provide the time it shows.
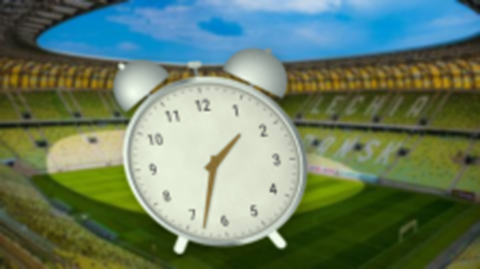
1:33
